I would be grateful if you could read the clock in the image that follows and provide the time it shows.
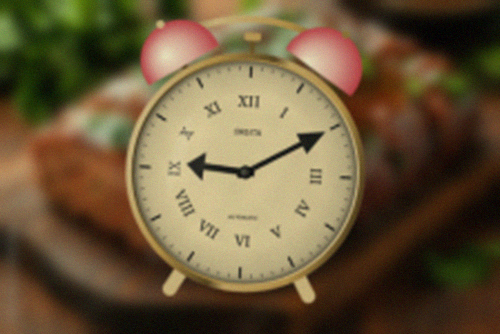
9:10
